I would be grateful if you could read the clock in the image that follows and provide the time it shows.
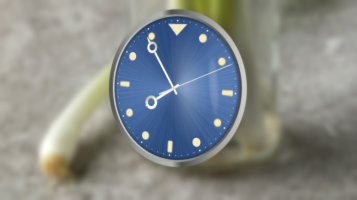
7:54:11
